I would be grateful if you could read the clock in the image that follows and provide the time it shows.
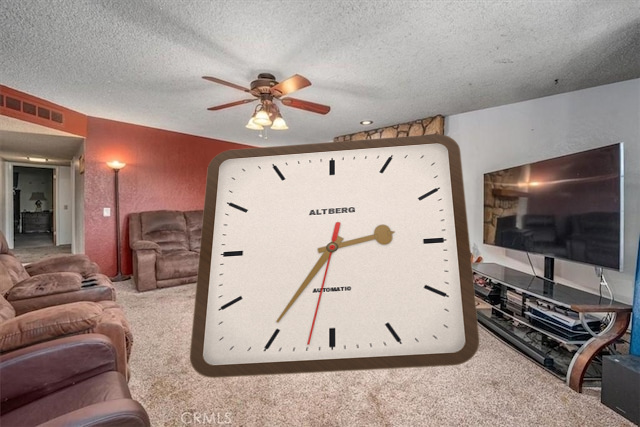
2:35:32
